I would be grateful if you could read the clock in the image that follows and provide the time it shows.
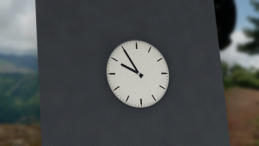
9:55
